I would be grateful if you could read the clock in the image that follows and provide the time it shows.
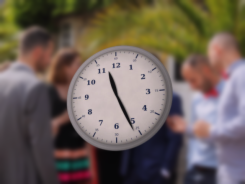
11:26
